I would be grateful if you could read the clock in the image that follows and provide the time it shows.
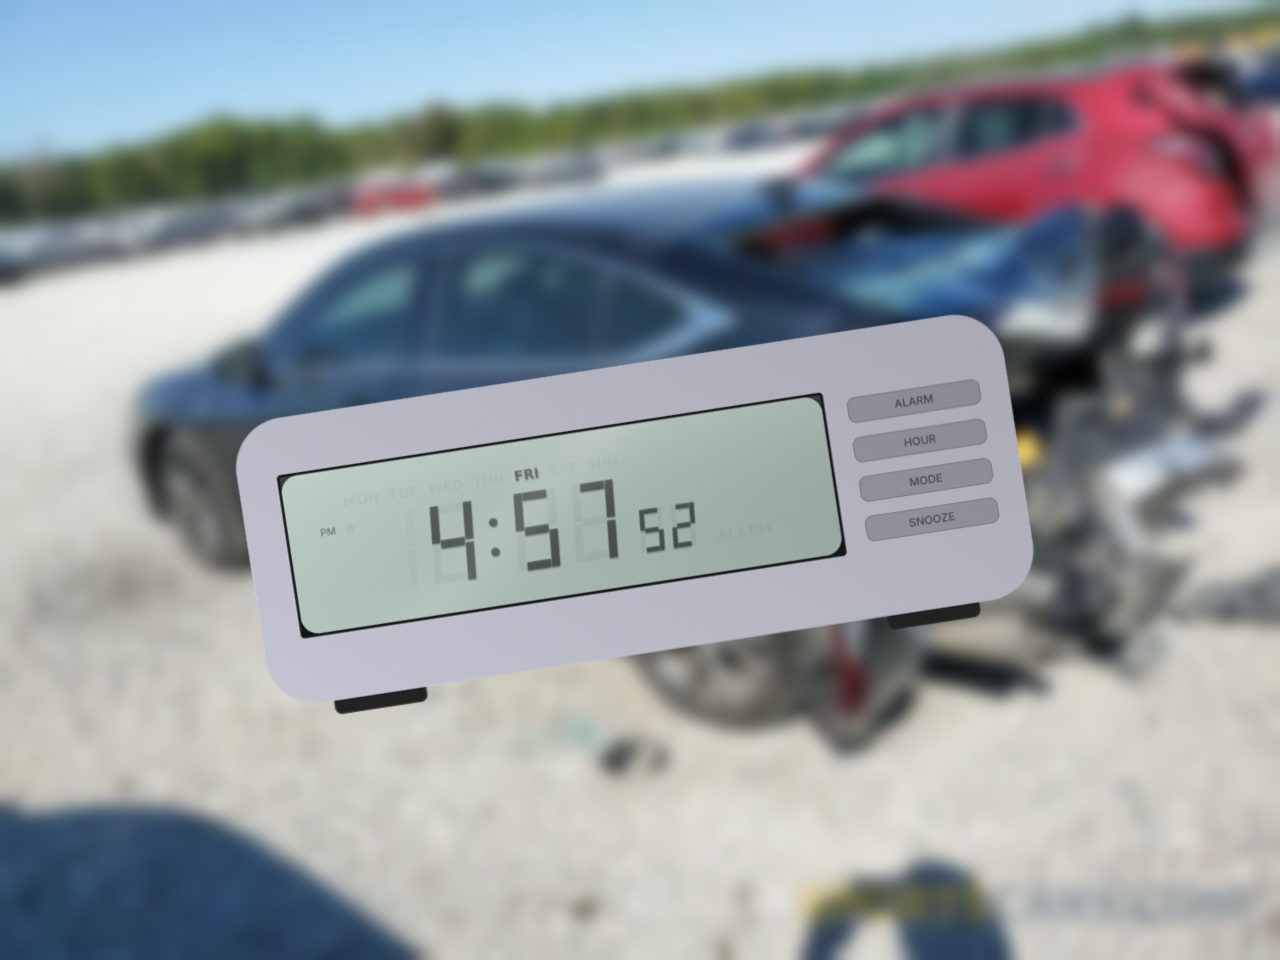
4:57:52
